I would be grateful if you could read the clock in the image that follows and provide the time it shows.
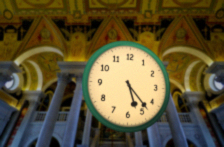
5:23
